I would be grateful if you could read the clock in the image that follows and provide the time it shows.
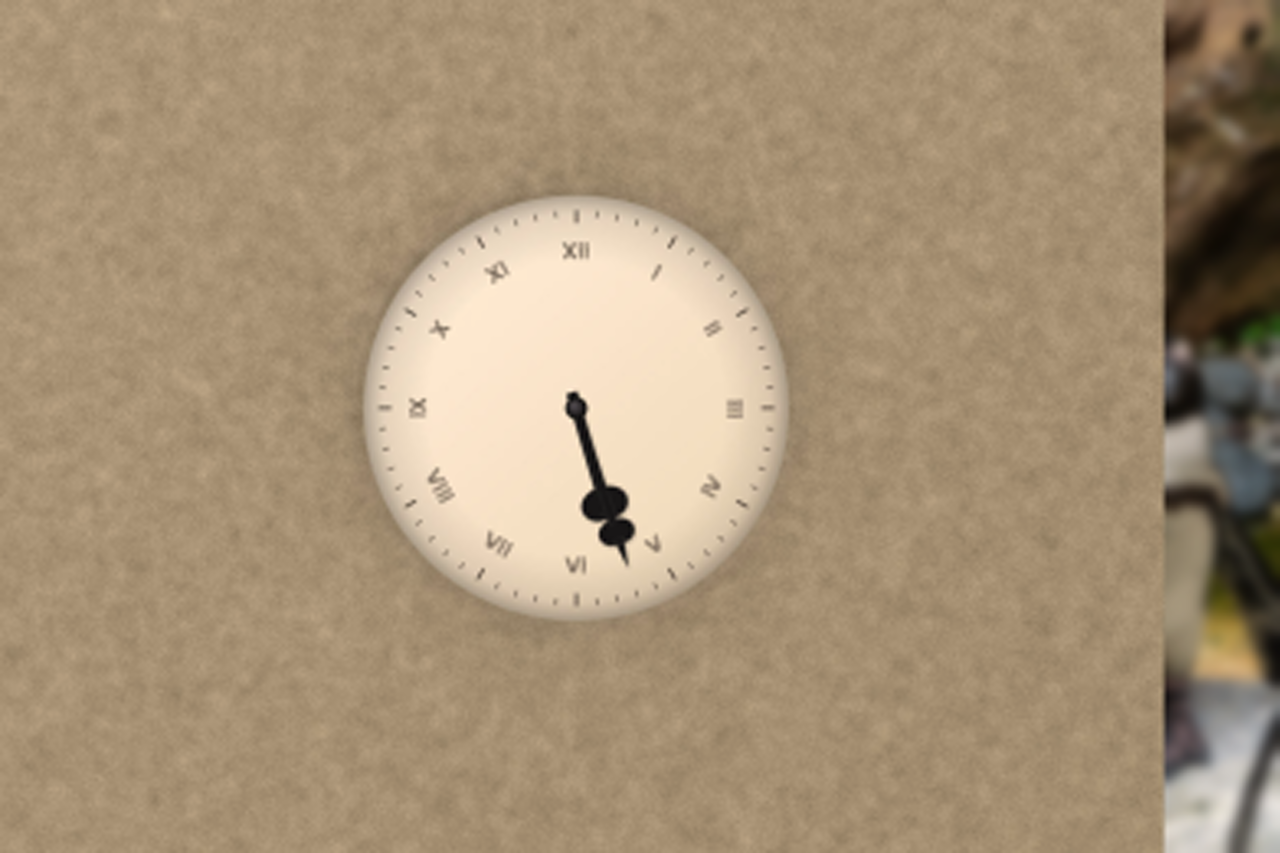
5:27
